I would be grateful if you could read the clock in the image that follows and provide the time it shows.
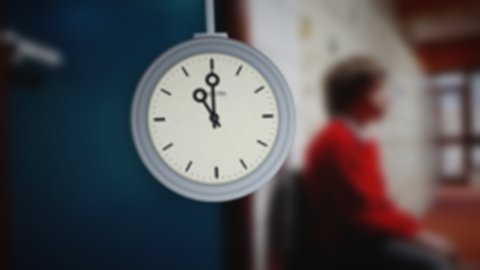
11:00
